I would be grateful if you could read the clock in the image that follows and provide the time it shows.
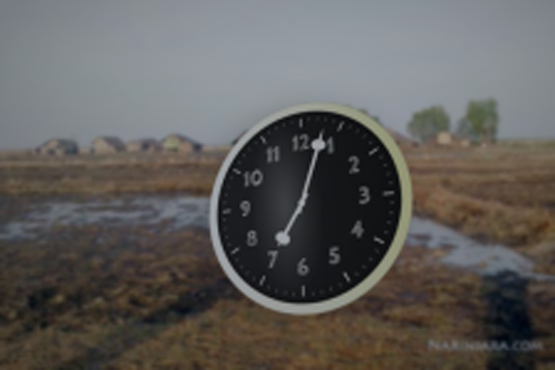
7:03
